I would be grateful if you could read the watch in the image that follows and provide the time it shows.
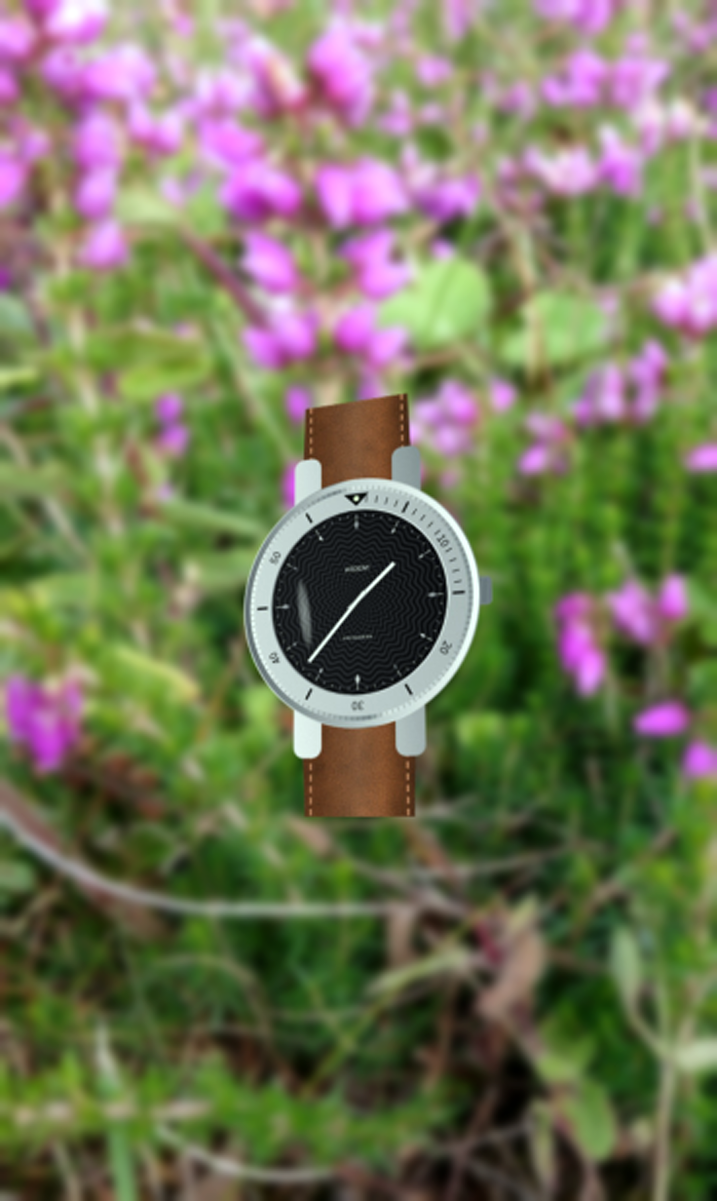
1:37
